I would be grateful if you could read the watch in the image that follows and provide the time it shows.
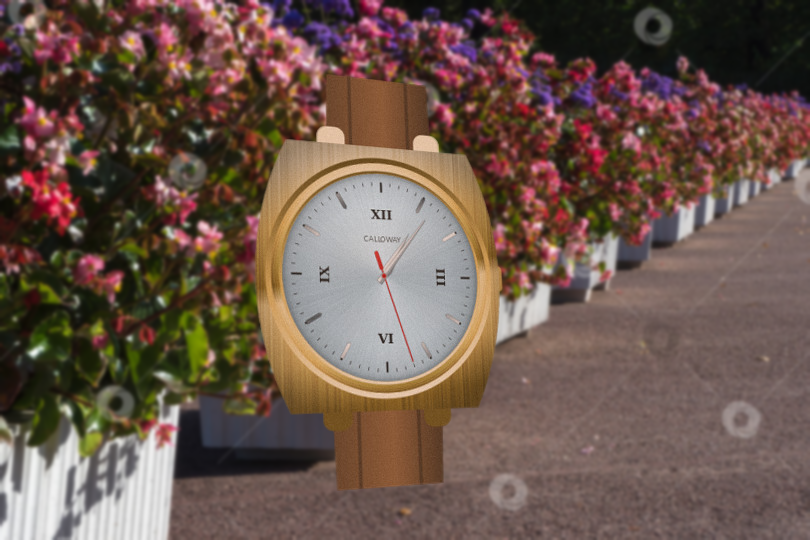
1:06:27
